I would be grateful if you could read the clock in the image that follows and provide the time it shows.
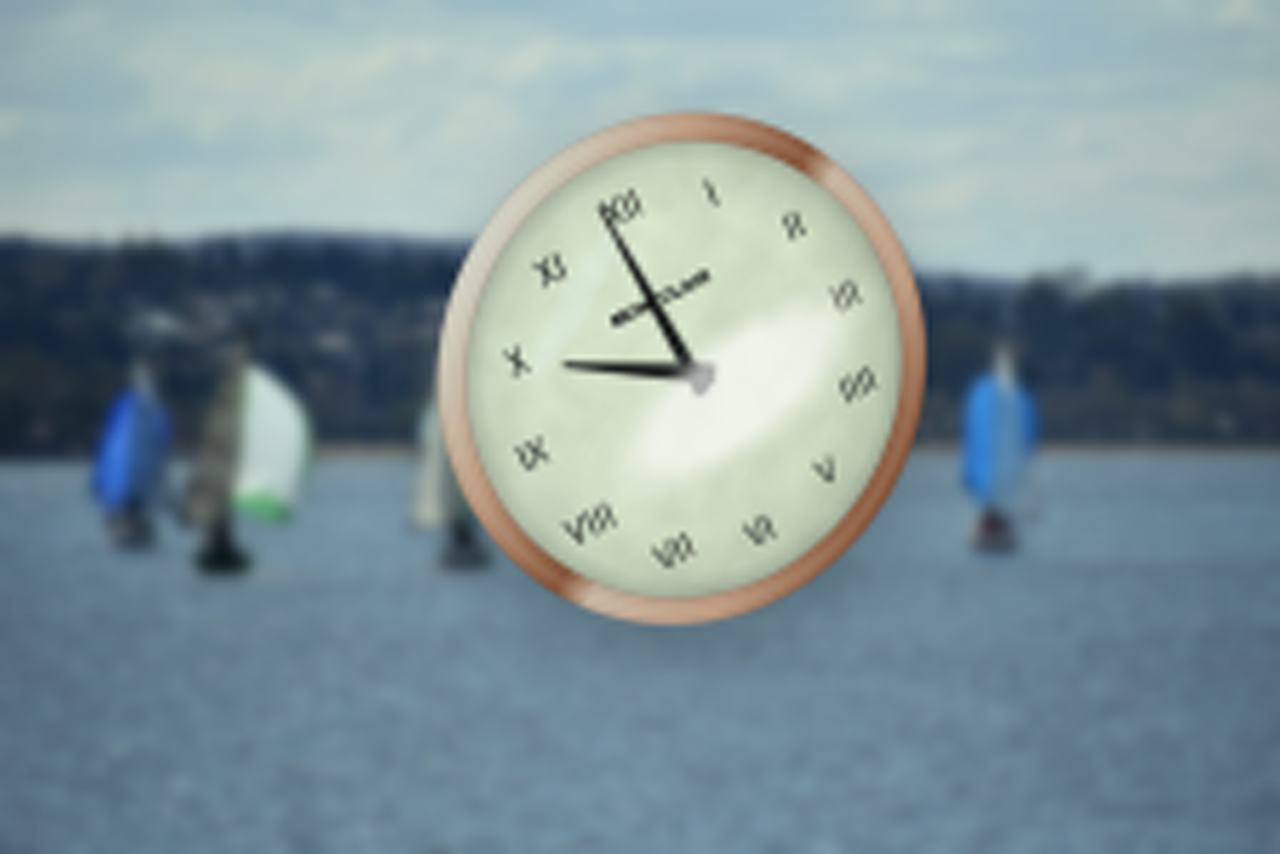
9:59
